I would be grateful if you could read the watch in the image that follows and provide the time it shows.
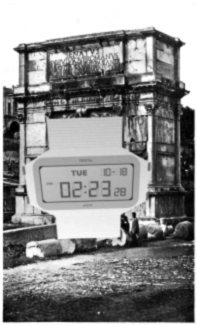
2:23
